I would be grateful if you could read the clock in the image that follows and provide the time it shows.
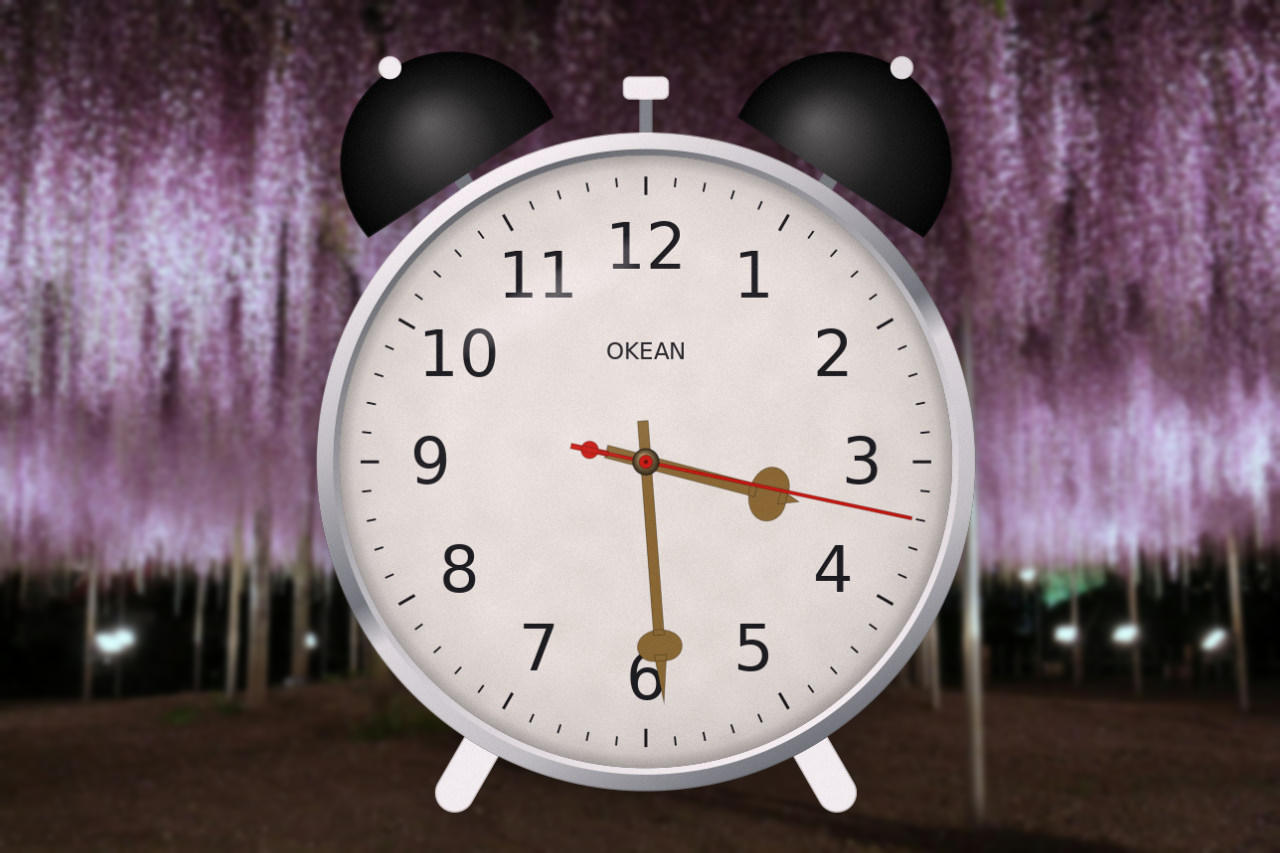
3:29:17
